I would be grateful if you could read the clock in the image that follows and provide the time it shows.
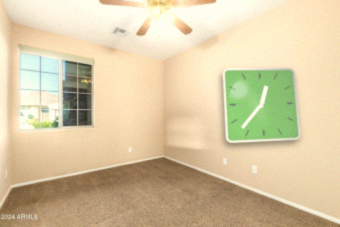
12:37
